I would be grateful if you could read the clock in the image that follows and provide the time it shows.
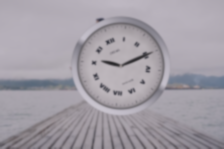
10:15
